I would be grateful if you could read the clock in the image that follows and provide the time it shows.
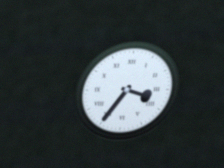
3:35
